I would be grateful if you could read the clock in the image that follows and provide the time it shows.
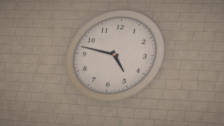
4:47
